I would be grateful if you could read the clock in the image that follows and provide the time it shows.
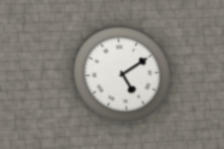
5:10
